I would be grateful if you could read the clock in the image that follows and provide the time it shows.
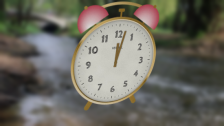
12:02
